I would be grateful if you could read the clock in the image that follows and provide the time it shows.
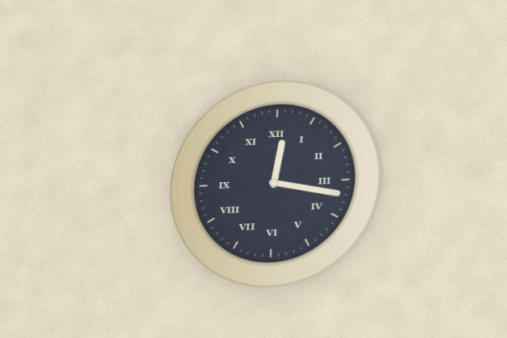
12:17
